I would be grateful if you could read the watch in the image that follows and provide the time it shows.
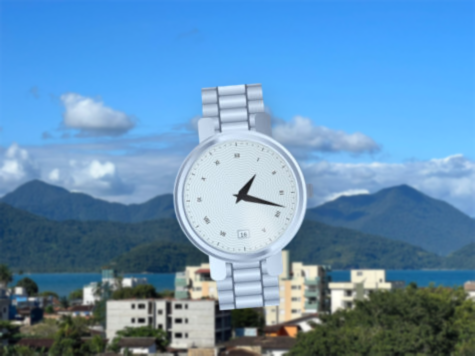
1:18
